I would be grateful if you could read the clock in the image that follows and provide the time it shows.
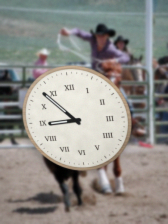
8:53
